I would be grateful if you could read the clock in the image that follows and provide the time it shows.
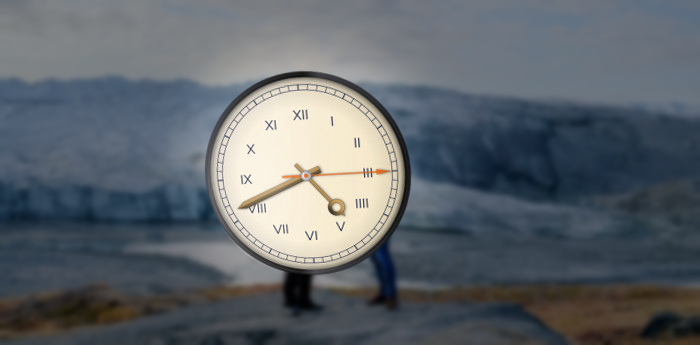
4:41:15
